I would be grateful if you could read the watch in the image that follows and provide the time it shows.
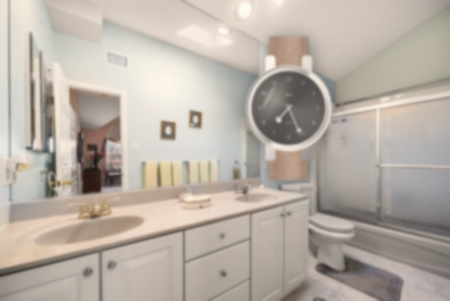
7:26
